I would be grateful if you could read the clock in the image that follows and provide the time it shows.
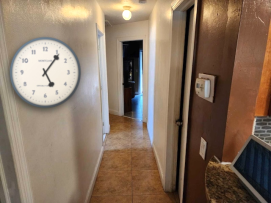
5:06
